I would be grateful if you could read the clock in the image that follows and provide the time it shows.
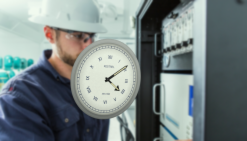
4:09
